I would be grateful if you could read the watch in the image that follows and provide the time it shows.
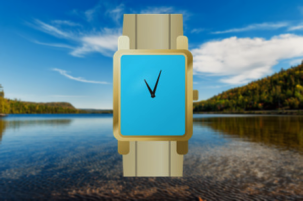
11:03
